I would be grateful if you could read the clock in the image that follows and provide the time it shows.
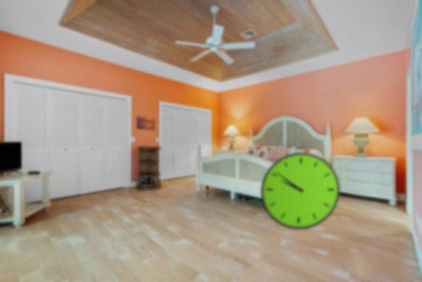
9:51
